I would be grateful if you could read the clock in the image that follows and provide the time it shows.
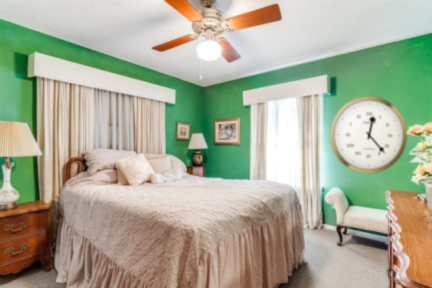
12:23
